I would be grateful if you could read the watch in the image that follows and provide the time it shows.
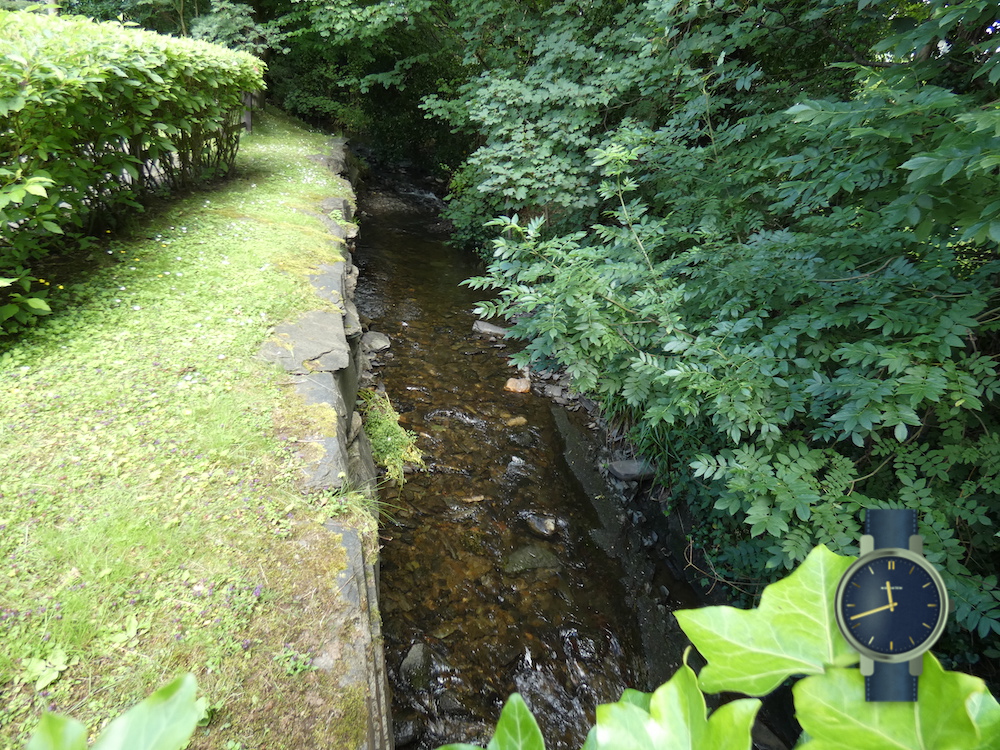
11:42
